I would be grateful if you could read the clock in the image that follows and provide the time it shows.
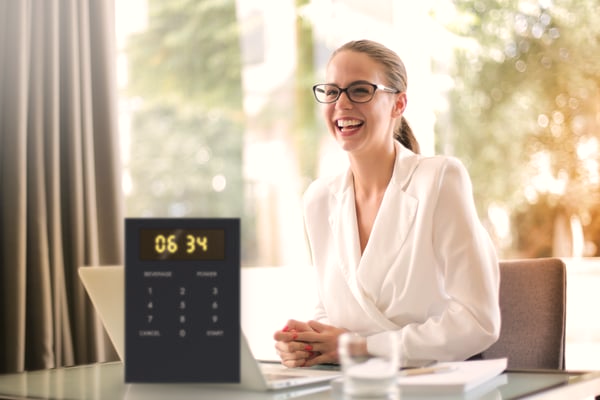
6:34
